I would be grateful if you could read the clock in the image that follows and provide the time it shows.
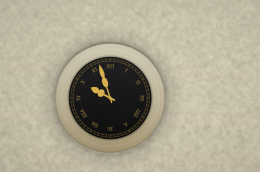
9:57
